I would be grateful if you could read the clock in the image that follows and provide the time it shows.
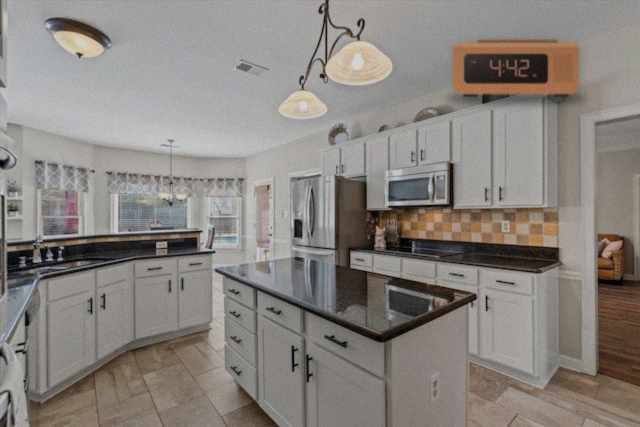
4:42
